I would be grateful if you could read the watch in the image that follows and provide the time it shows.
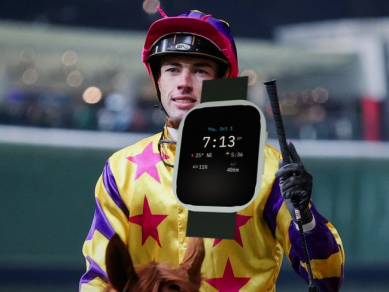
7:13
